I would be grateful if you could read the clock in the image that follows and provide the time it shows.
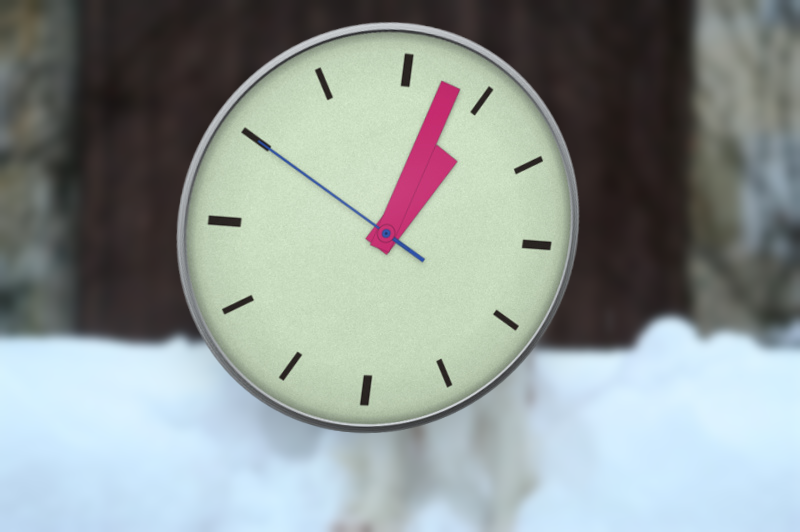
1:02:50
